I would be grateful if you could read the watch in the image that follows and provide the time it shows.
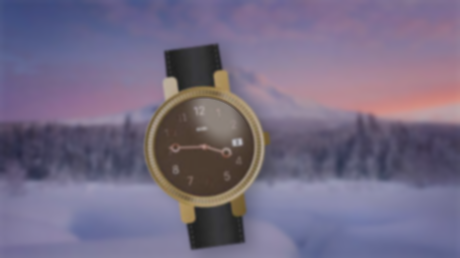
3:46
